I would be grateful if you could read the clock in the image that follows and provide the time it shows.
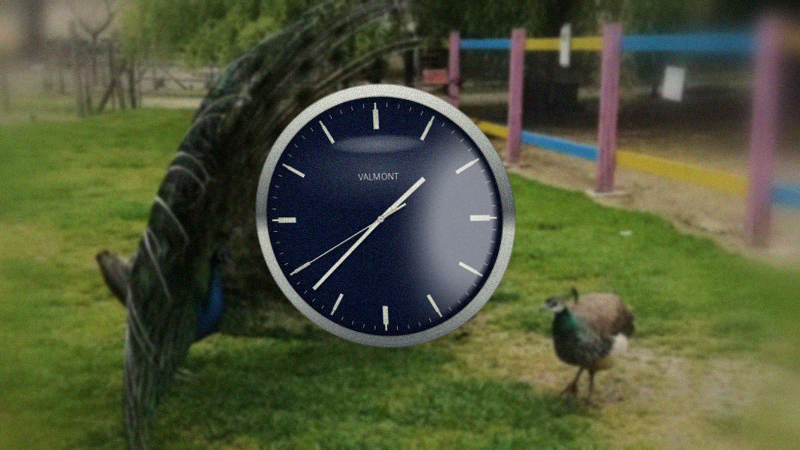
1:37:40
